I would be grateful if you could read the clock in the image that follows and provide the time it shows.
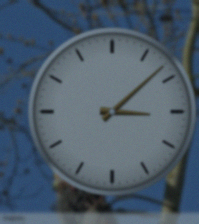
3:08
